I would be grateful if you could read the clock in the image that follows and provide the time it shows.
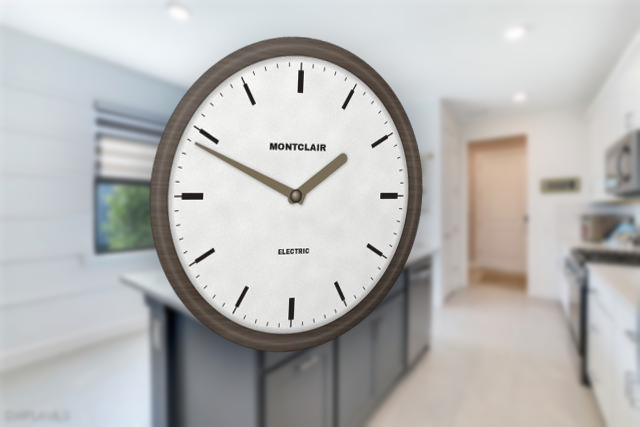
1:49
